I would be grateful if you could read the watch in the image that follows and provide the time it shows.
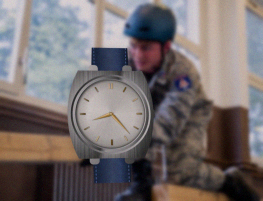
8:23
